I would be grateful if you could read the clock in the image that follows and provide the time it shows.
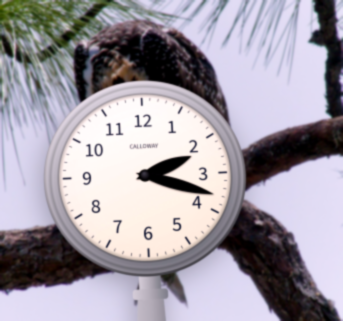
2:18
